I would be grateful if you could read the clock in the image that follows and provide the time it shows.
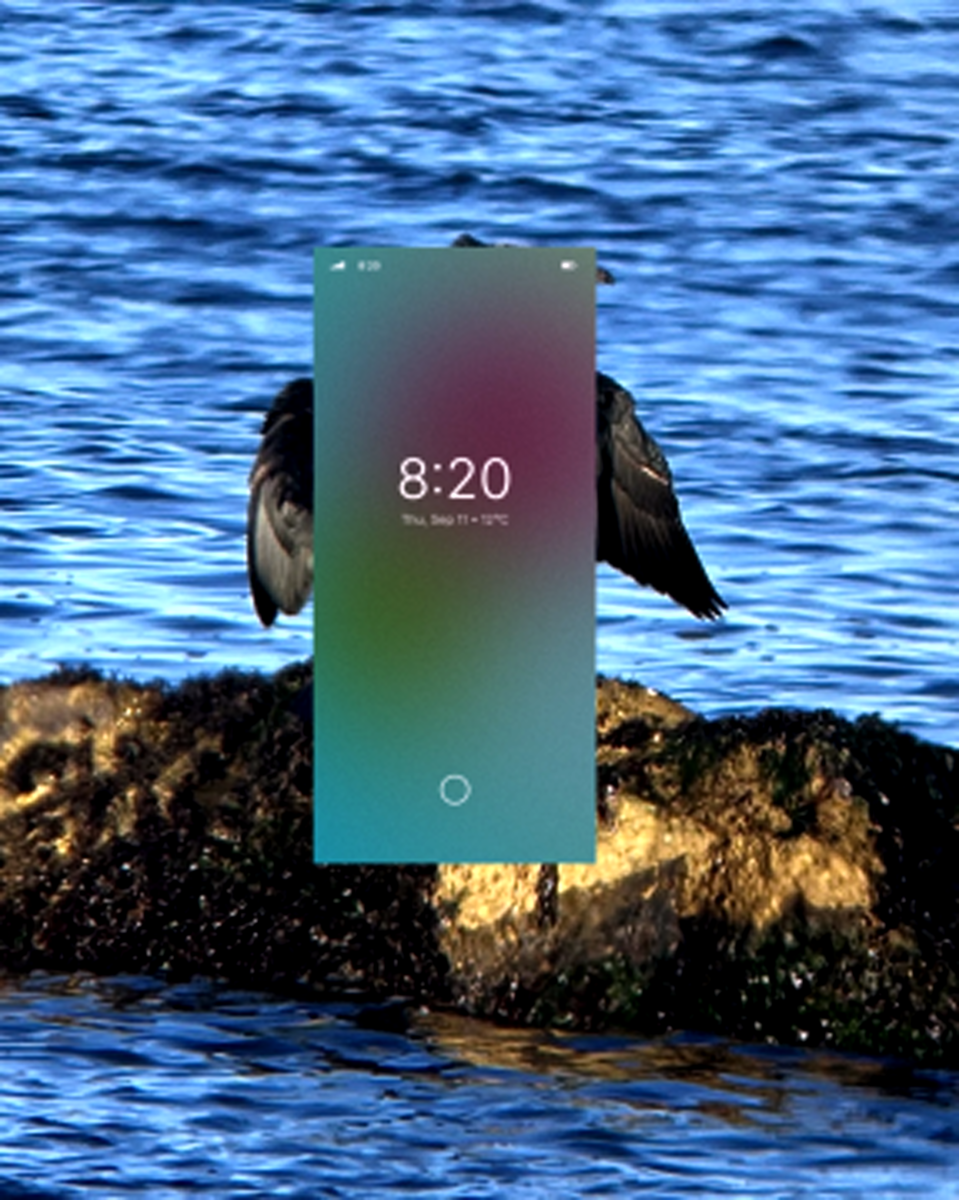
8:20
